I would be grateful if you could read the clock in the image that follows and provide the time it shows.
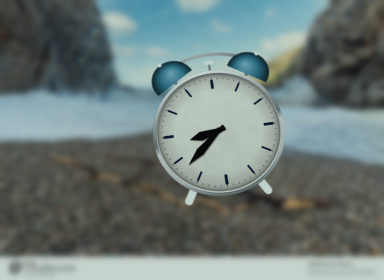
8:38
